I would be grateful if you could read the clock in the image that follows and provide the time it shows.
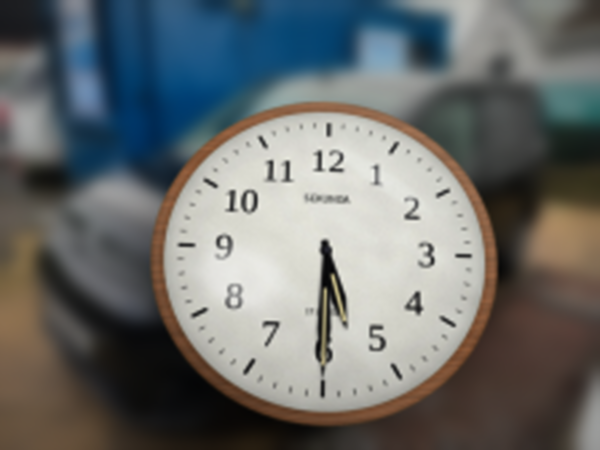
5:30
